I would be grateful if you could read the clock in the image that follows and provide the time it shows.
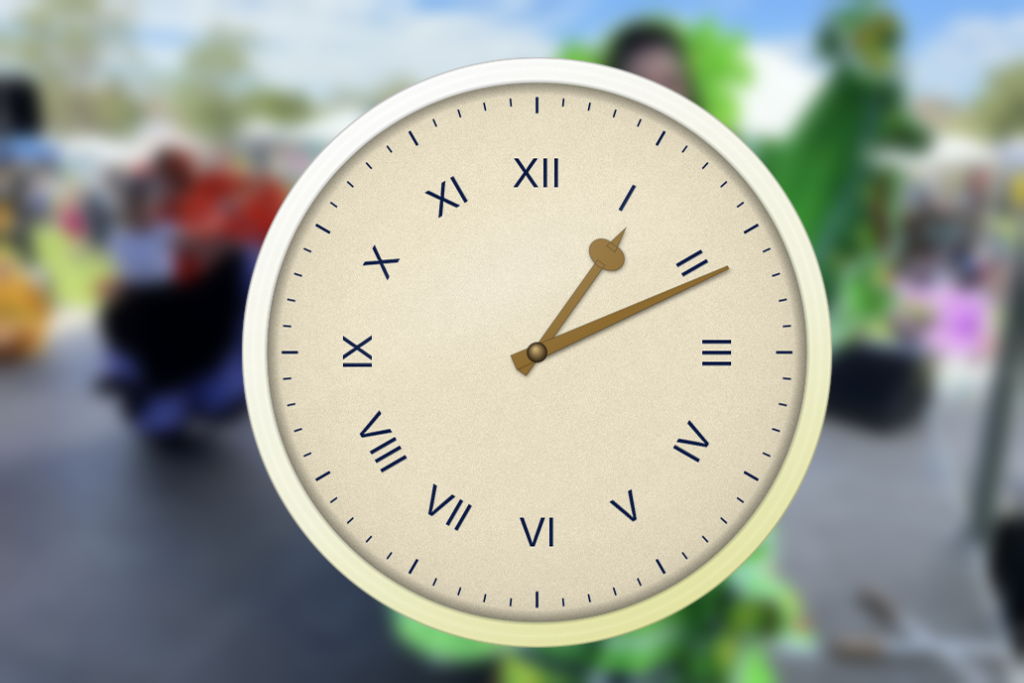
1:11
